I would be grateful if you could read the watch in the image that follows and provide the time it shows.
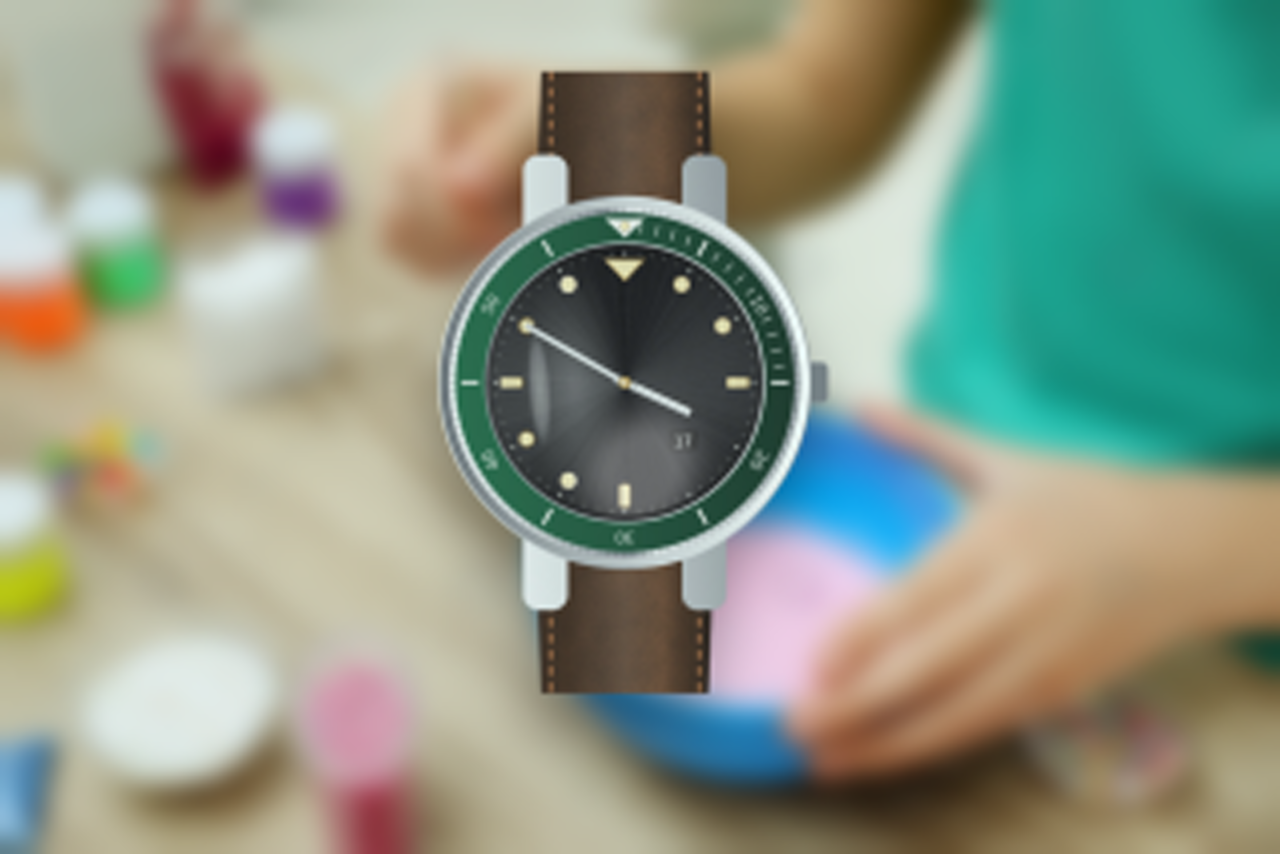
3:50
